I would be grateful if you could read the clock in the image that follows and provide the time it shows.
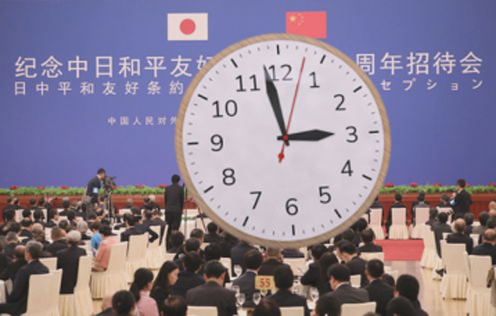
2:58:03
